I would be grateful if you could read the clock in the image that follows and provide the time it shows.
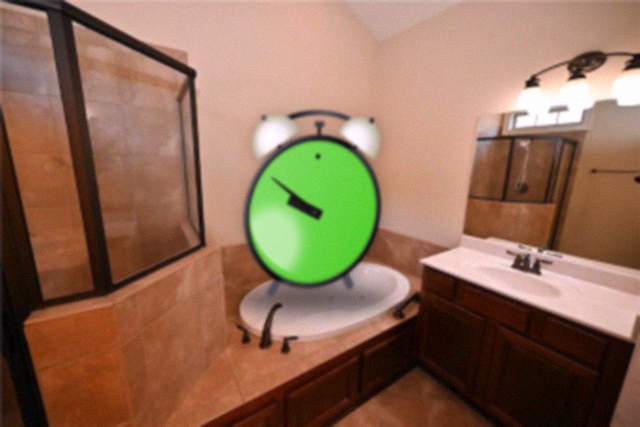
9:51
